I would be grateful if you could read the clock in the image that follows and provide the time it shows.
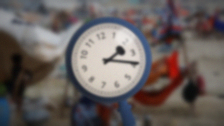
2:19
